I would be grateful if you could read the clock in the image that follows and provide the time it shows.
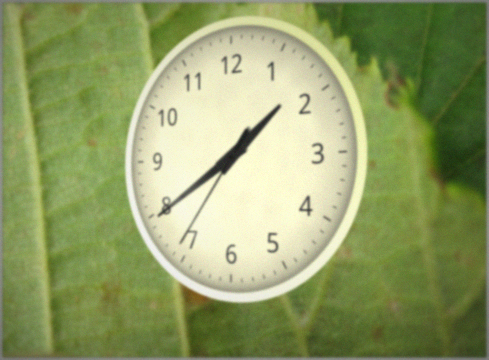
1:39:36
